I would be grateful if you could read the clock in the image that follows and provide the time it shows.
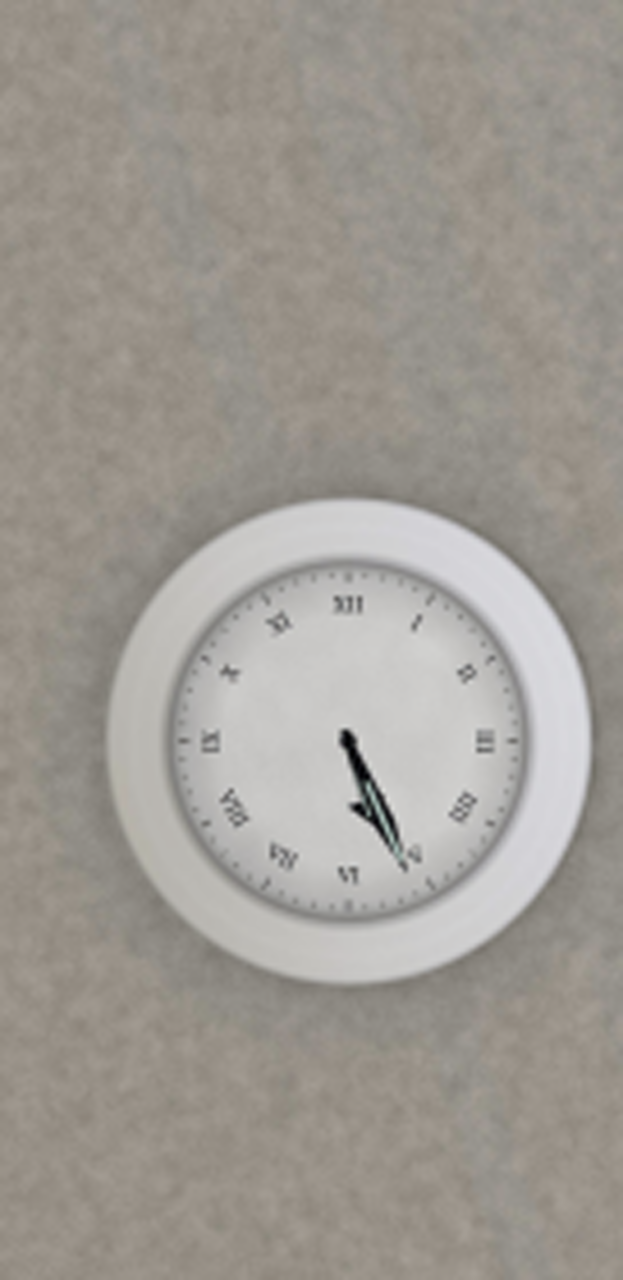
5:26
